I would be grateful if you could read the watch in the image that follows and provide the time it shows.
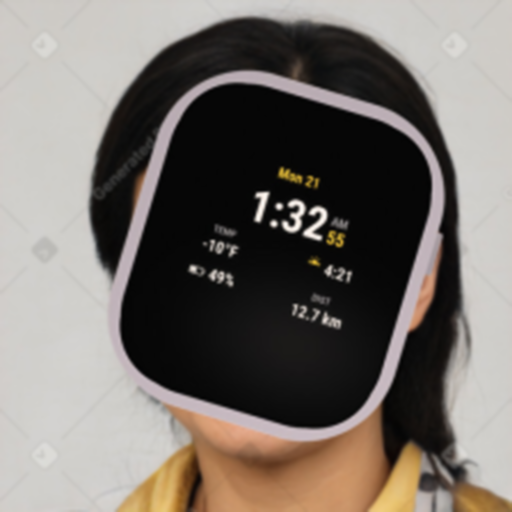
1:32
